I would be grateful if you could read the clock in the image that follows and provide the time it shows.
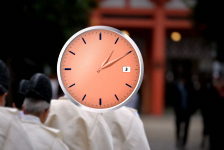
1:10
